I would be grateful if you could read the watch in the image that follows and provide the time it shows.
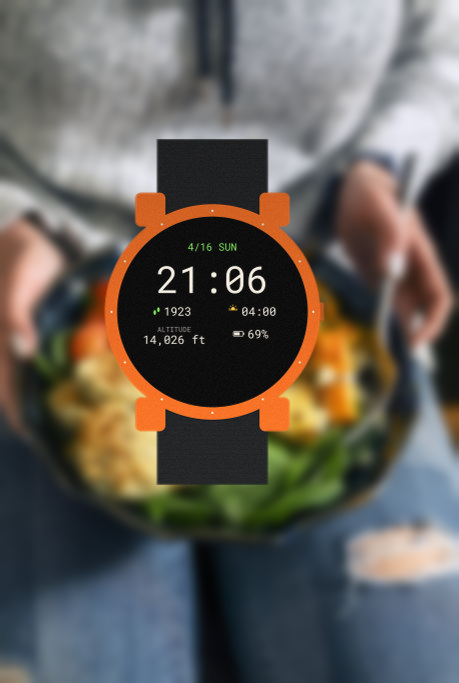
21:06
